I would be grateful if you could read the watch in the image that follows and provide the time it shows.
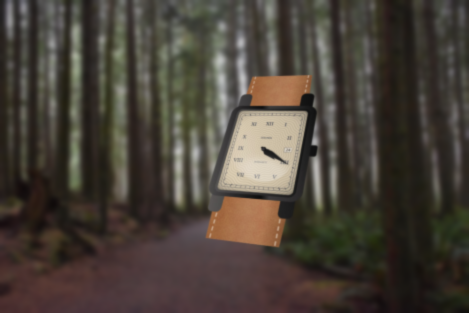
4:20
